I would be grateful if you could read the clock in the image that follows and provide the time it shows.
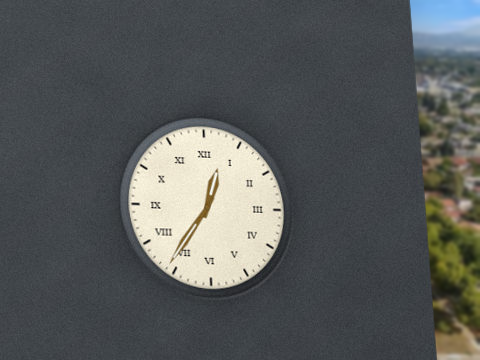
12:36
